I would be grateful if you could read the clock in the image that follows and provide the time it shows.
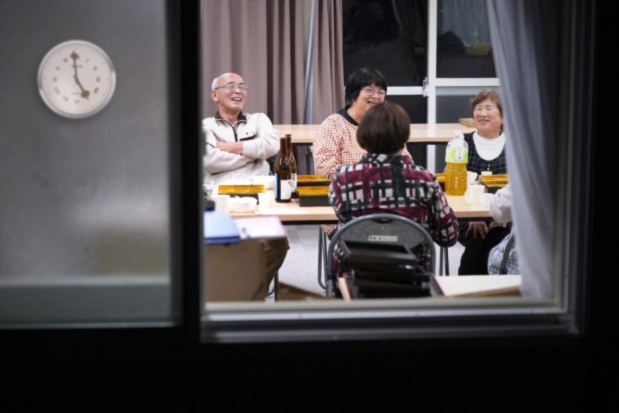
4:59
